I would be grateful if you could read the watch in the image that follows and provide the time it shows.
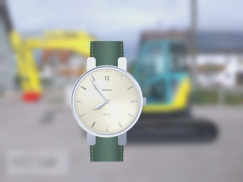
7:54
